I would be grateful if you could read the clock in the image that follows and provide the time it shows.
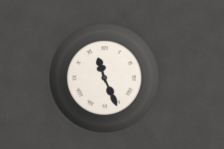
11:26
